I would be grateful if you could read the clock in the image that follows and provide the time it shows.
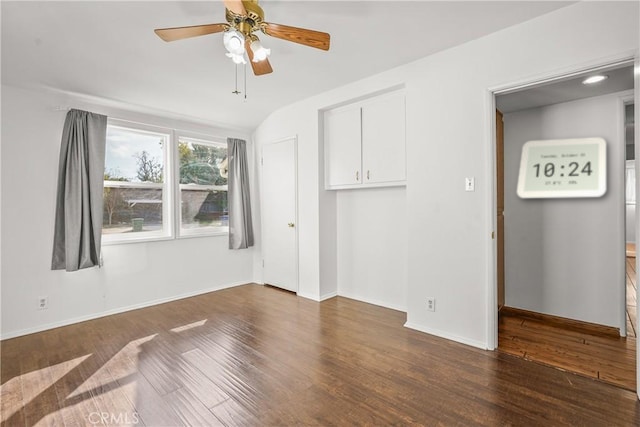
10:24
